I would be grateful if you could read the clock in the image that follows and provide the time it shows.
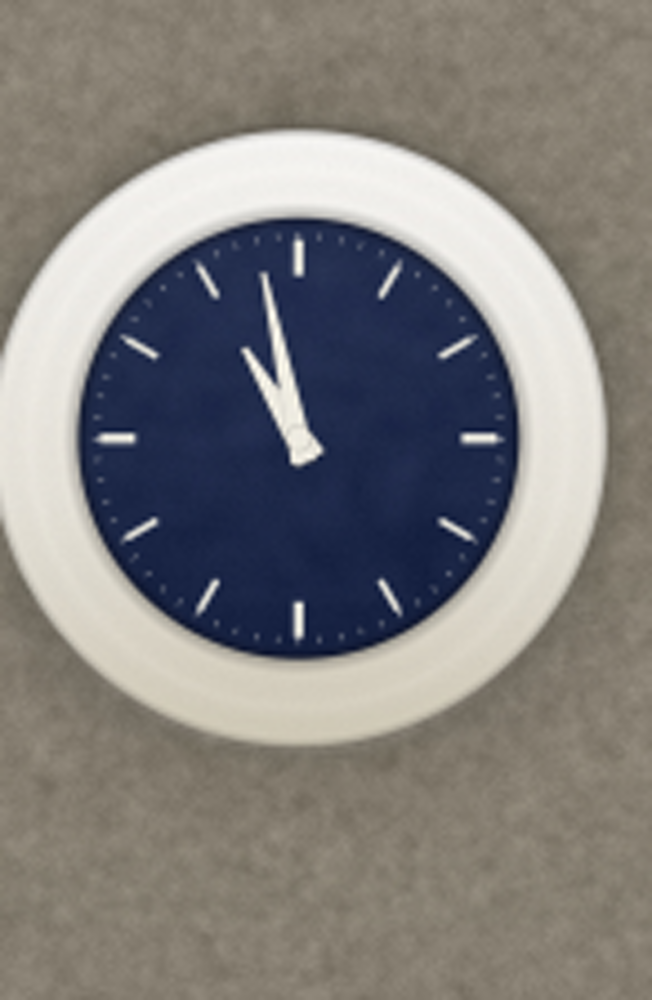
10:58
